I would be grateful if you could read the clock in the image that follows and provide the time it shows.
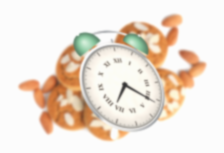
7:21
